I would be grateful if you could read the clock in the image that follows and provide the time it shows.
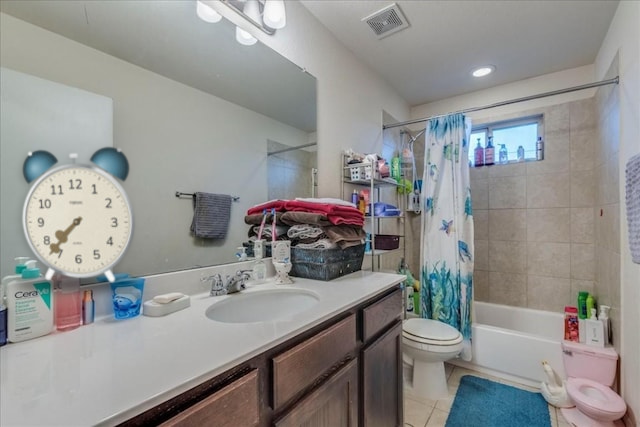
7:37
